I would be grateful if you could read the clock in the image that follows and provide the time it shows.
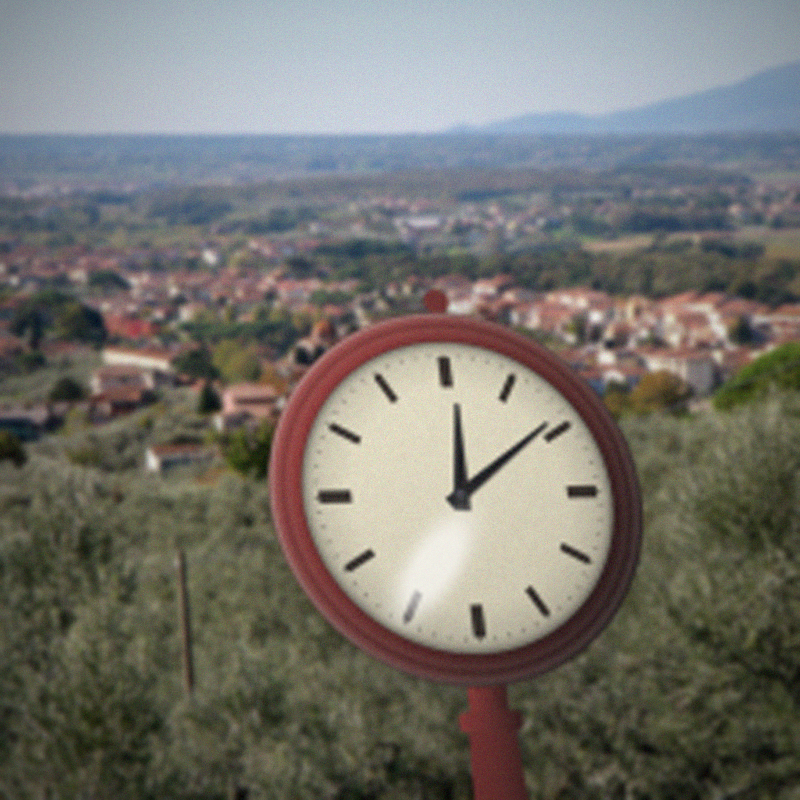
12:09
